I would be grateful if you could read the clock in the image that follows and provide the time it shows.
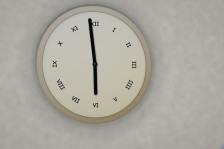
5:59
